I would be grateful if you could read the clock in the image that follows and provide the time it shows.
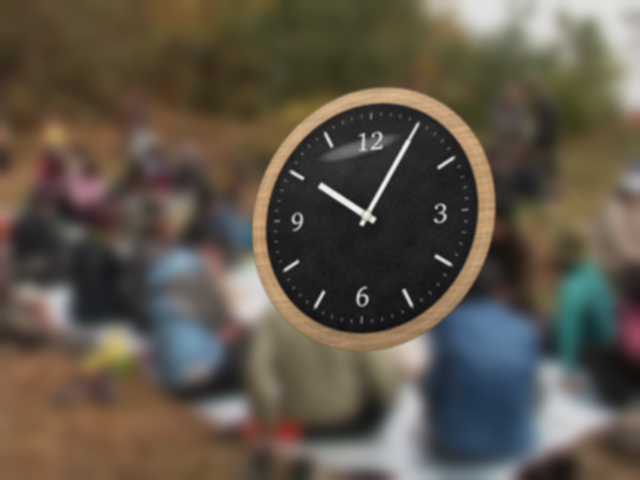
10:05
